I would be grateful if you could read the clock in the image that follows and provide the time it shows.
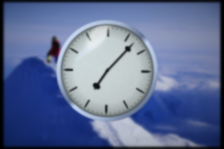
7:07
